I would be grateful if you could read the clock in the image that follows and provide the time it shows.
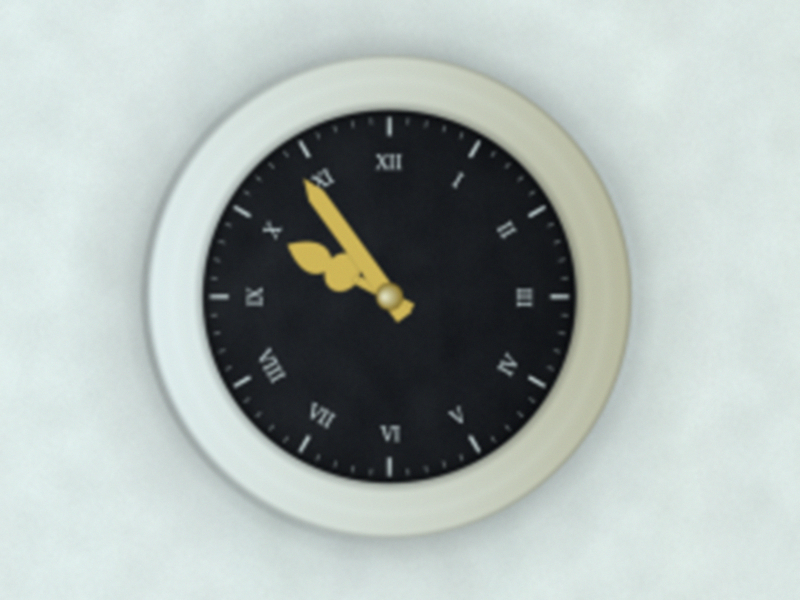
9:54
